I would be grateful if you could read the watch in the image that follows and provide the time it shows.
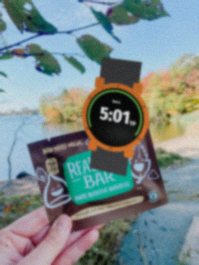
5:01
